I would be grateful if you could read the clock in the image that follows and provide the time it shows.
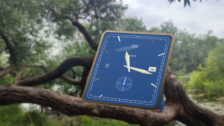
11:17
